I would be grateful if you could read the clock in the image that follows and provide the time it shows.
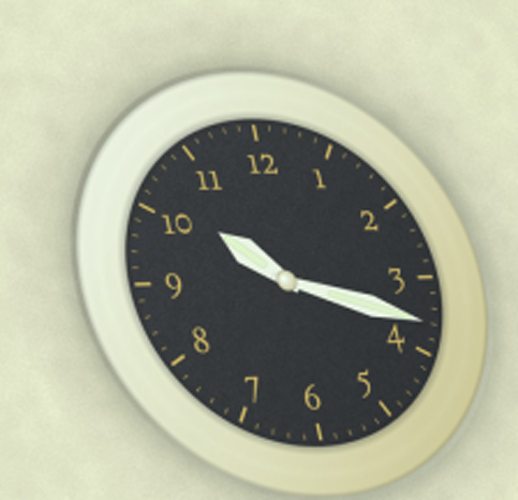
10:18
